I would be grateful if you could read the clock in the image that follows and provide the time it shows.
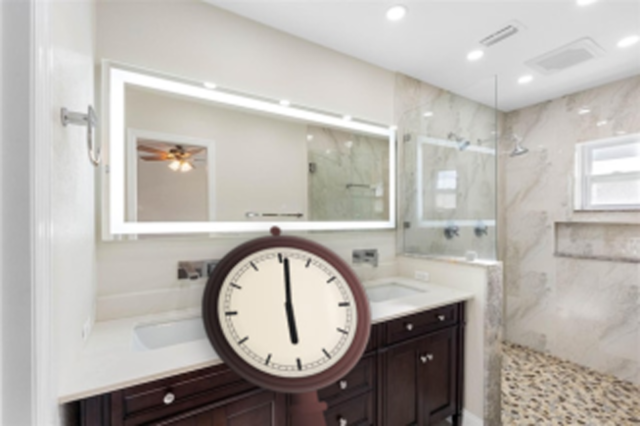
6:01
